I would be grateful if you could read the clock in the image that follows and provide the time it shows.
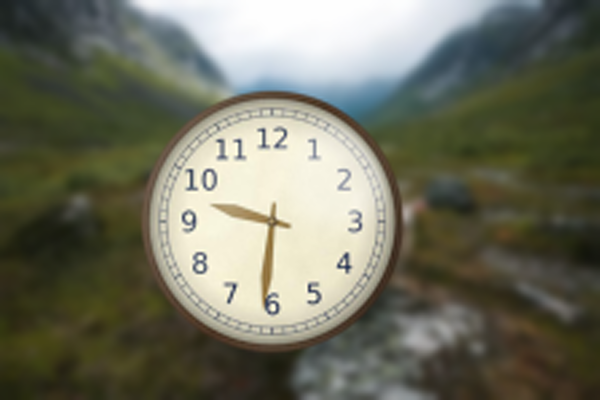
9:31
